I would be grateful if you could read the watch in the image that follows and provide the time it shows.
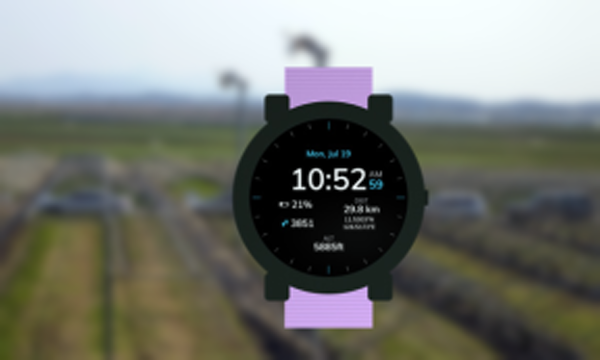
10:52
